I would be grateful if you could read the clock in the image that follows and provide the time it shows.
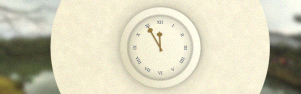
11:55
